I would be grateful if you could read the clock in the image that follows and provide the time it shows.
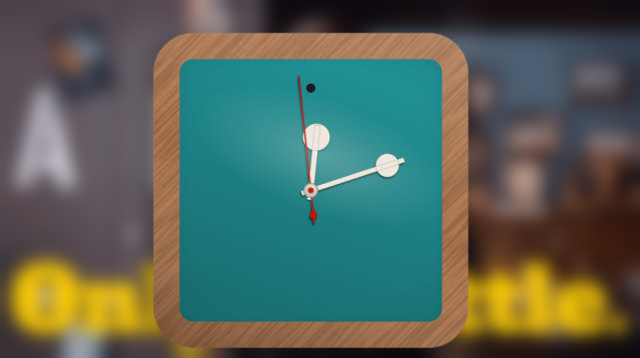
12:11:59
